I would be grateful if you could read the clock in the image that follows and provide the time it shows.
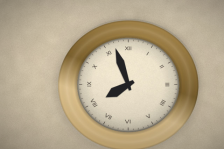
7:57
